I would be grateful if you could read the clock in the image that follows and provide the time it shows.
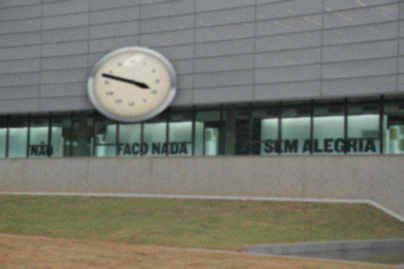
3:48
